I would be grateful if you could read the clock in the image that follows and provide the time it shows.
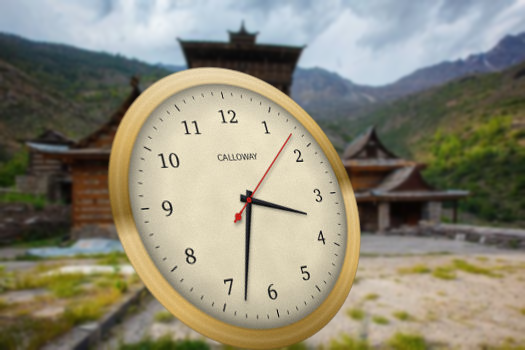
3:33:08
